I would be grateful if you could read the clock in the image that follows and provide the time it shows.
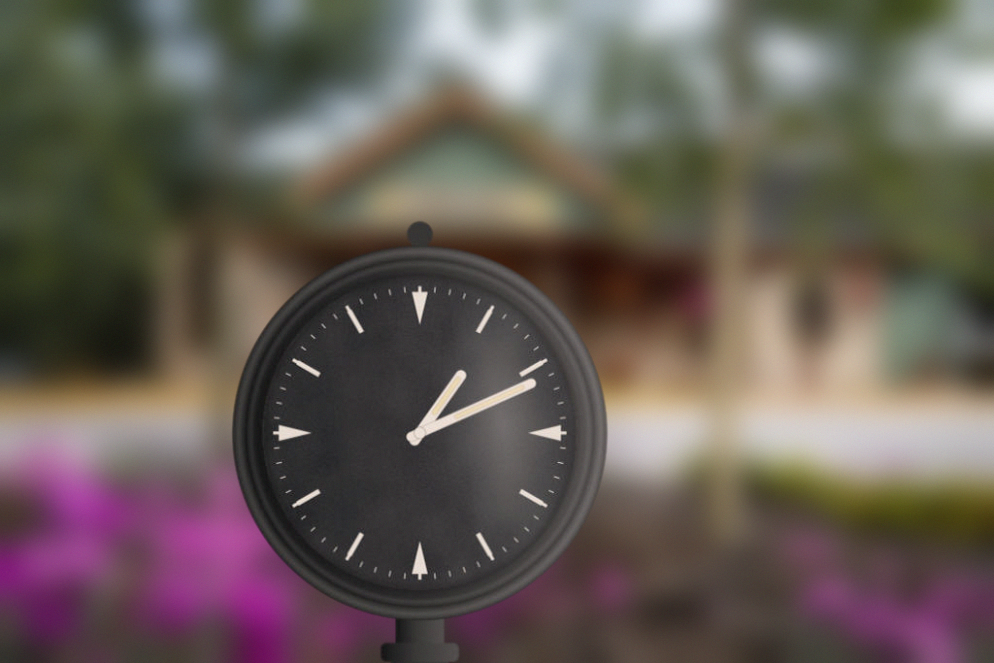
1:11
